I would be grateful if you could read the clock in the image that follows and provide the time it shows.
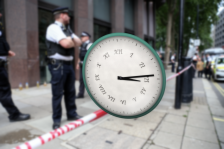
3:14
